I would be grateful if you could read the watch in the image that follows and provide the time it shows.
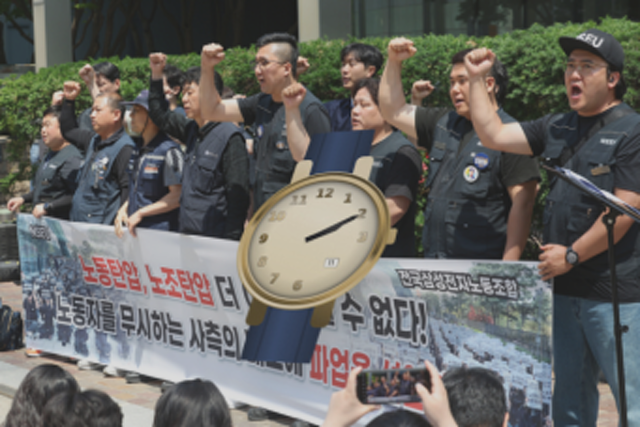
2:10
